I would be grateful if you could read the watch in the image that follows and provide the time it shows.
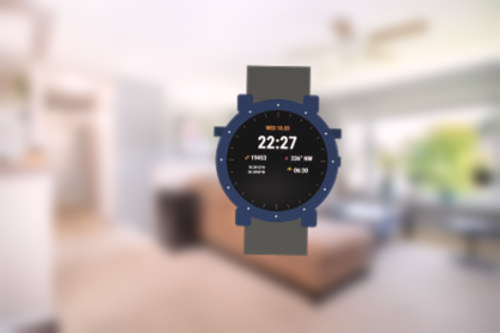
22:27
